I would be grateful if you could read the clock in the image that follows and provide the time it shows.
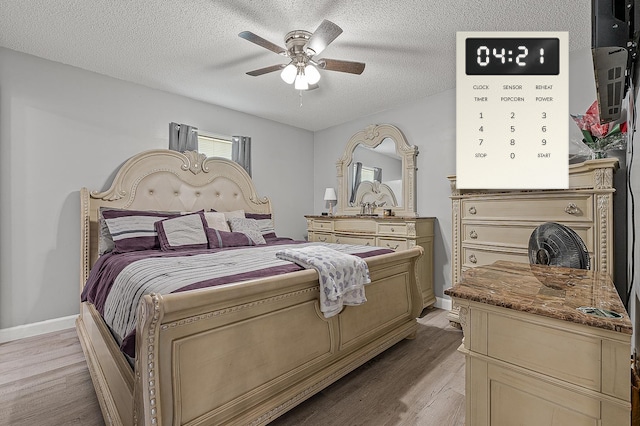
4:21
